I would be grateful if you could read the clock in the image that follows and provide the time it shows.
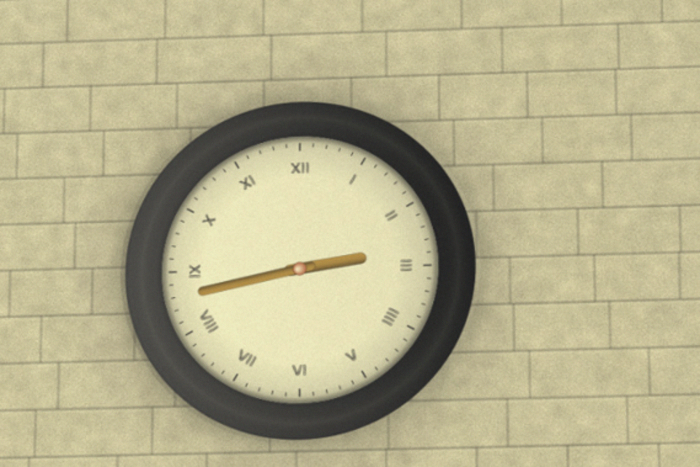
2:43
